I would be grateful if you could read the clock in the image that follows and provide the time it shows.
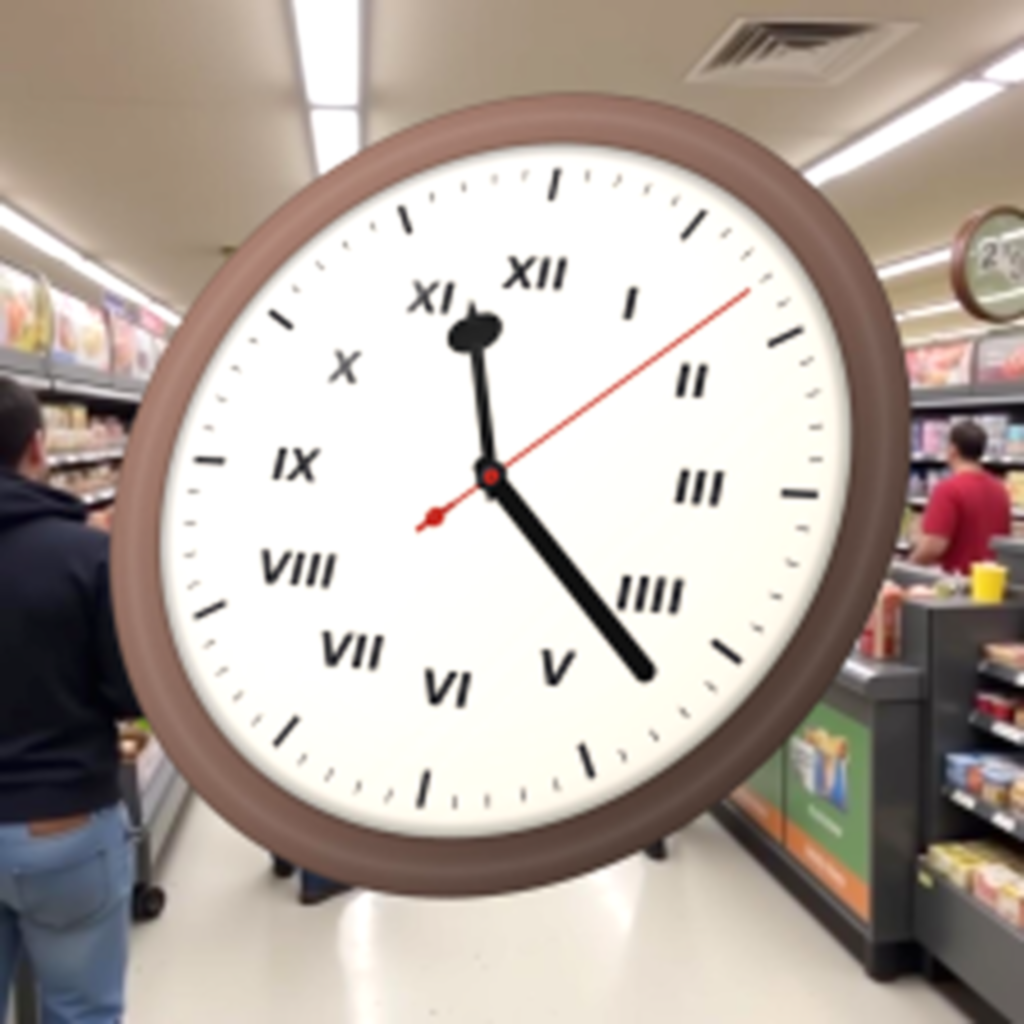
11:22:08
